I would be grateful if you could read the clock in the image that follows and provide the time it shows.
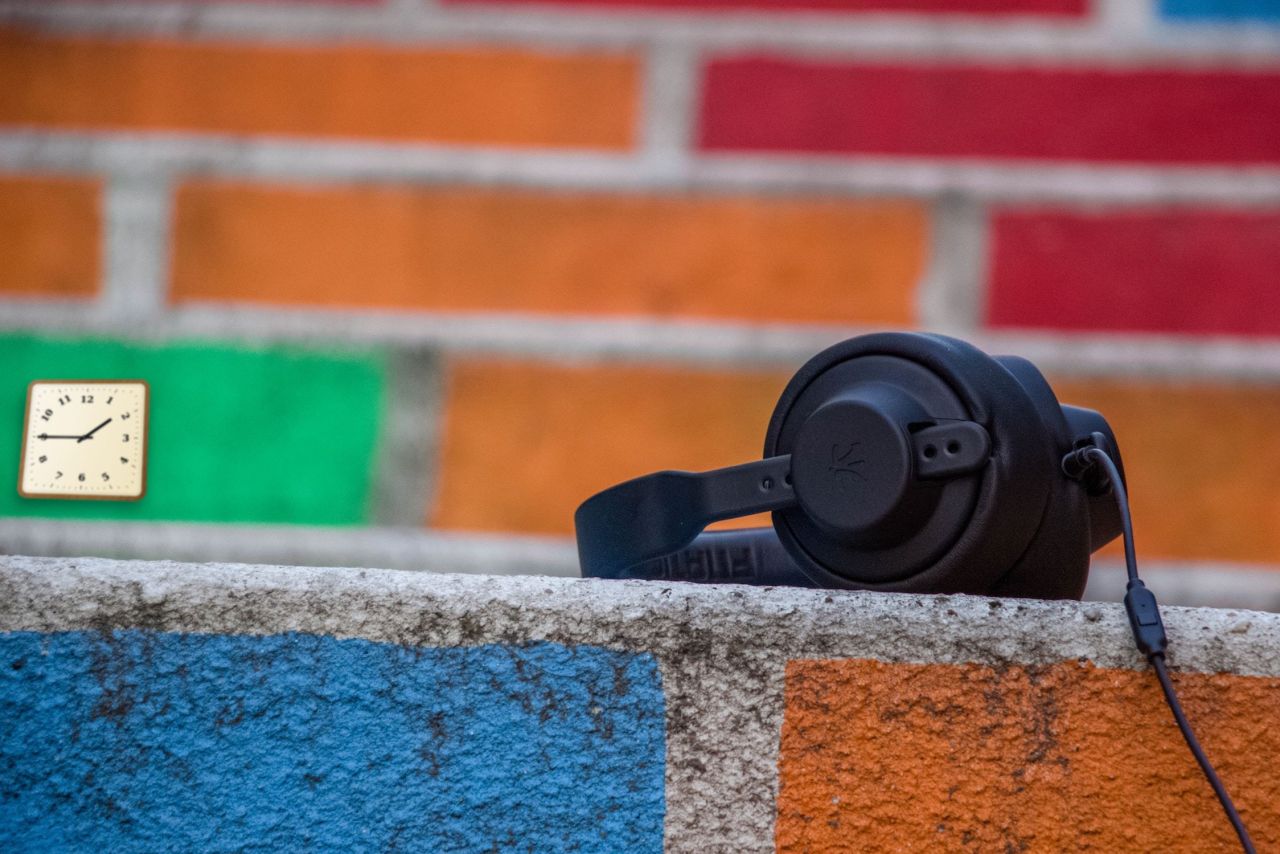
1:45
